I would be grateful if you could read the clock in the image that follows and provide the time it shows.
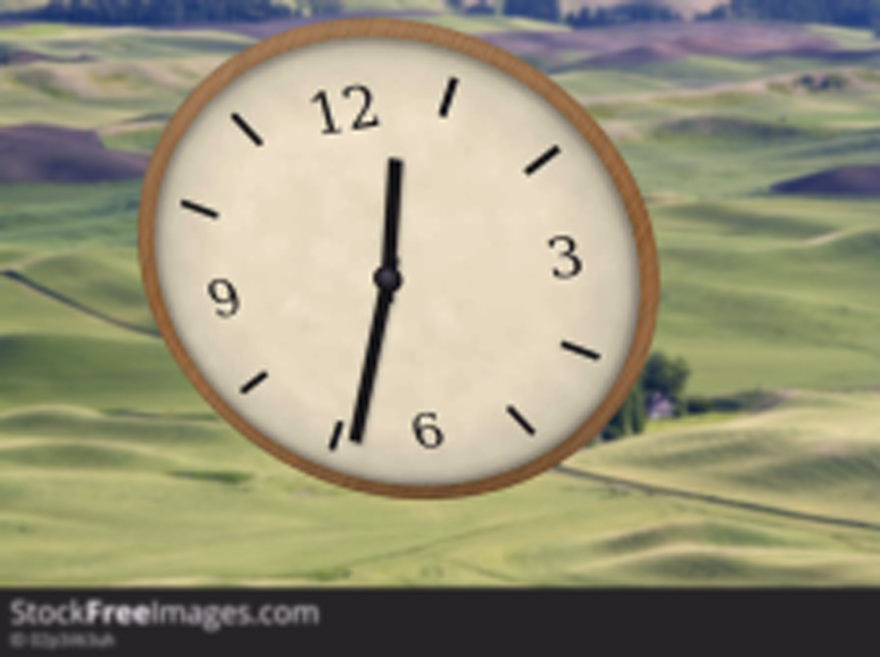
12:34
